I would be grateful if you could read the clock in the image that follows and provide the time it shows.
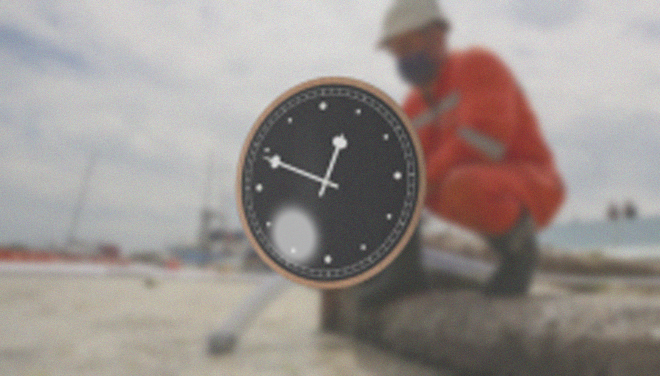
12:49
